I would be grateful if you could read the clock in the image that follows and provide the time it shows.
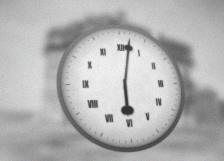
6:02
